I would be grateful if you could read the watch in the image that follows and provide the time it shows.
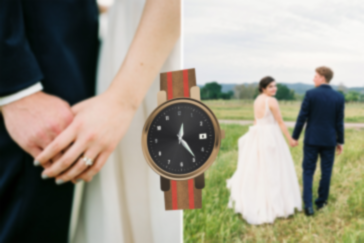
12:24
